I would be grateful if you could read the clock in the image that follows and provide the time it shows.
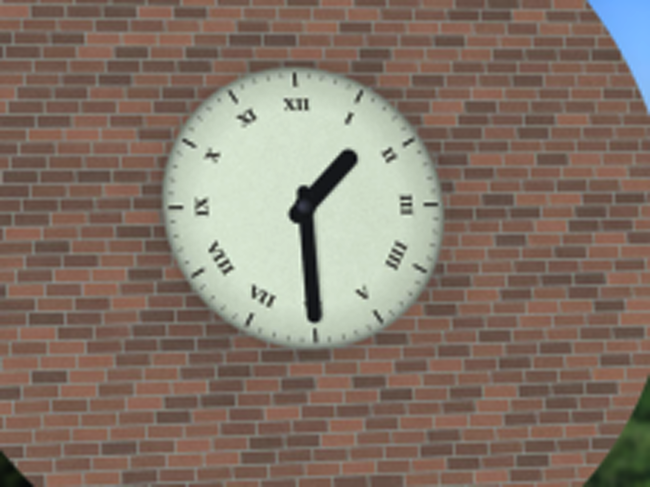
1:30
